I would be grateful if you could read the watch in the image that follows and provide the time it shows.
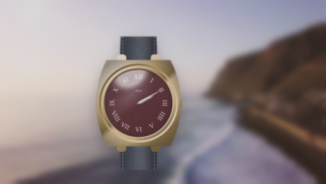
2:10
